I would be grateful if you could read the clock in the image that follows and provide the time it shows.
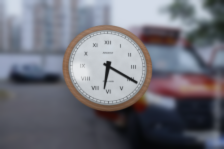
6:20
